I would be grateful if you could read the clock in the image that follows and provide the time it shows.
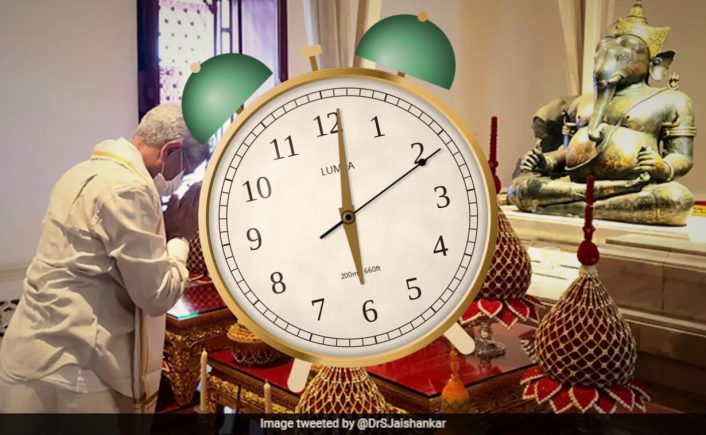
6:01:11
